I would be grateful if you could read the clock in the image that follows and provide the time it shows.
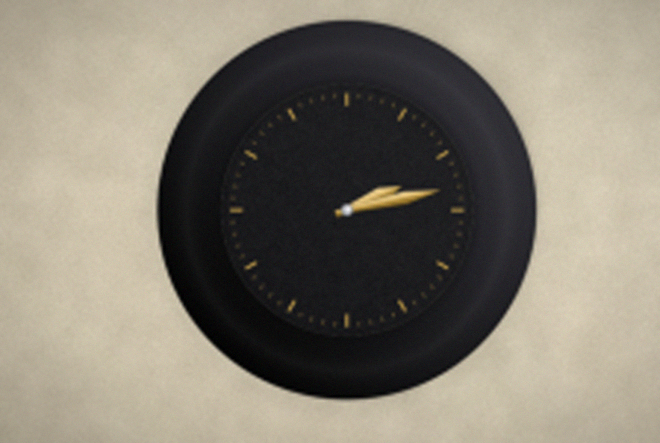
2:13
